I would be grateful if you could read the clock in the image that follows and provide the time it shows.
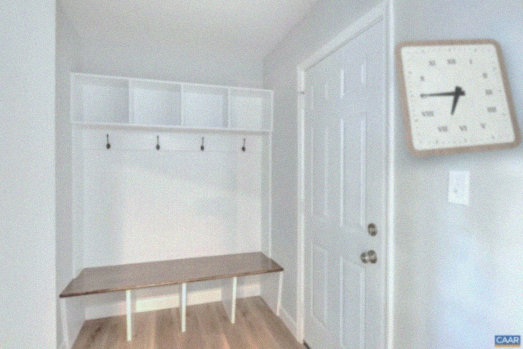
6:45
